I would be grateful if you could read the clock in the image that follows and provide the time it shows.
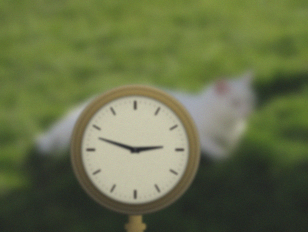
2:48
